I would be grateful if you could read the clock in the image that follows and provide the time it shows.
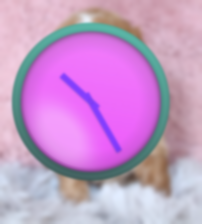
10:25
